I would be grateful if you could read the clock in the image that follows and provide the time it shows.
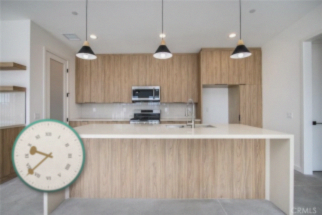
9:38
